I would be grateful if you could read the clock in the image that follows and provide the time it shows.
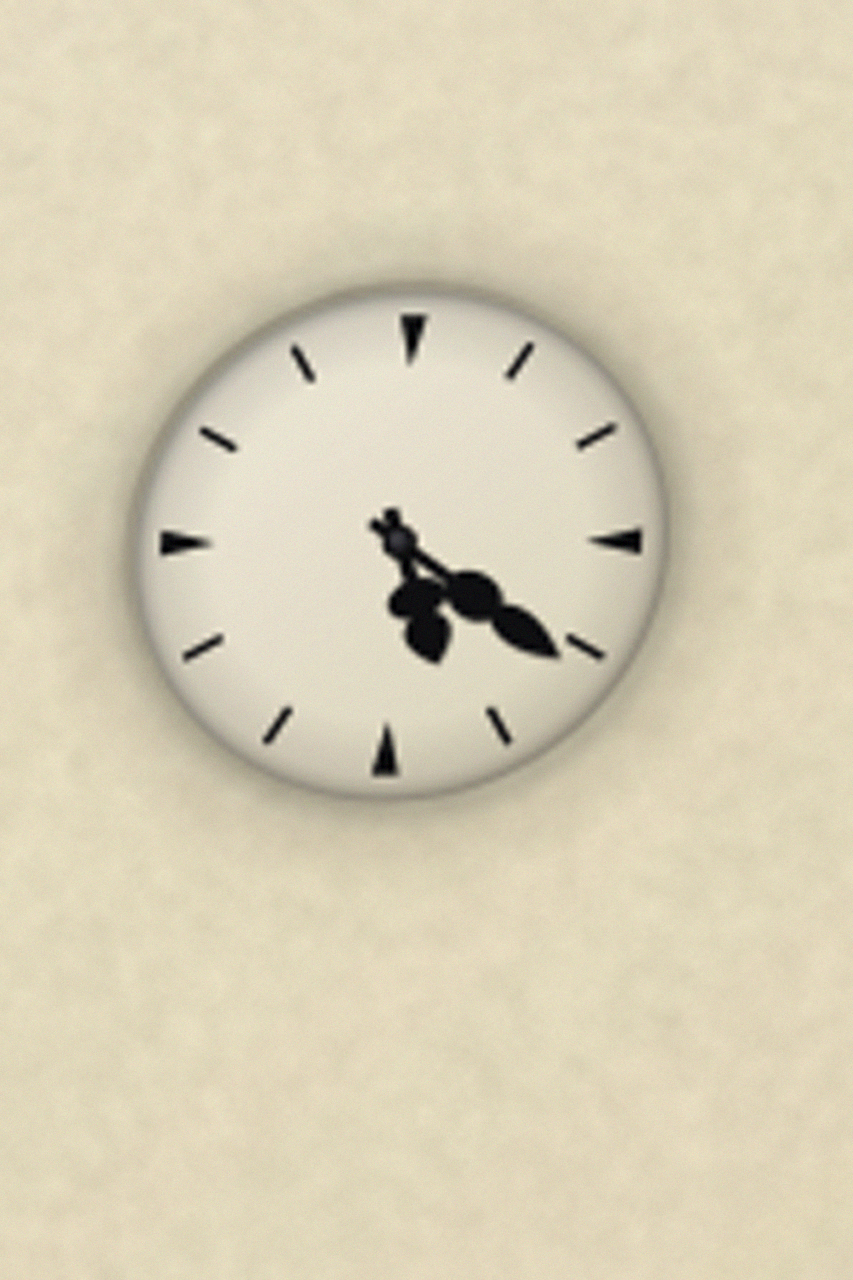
5:21
